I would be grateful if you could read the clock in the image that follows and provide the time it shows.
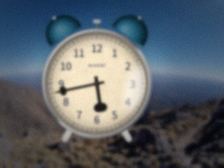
5:43
